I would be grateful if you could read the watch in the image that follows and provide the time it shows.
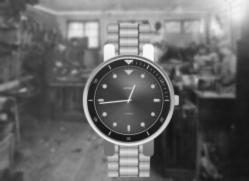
12:44
